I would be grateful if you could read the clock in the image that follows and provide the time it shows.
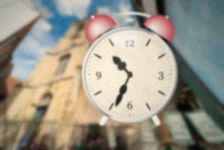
10:34
